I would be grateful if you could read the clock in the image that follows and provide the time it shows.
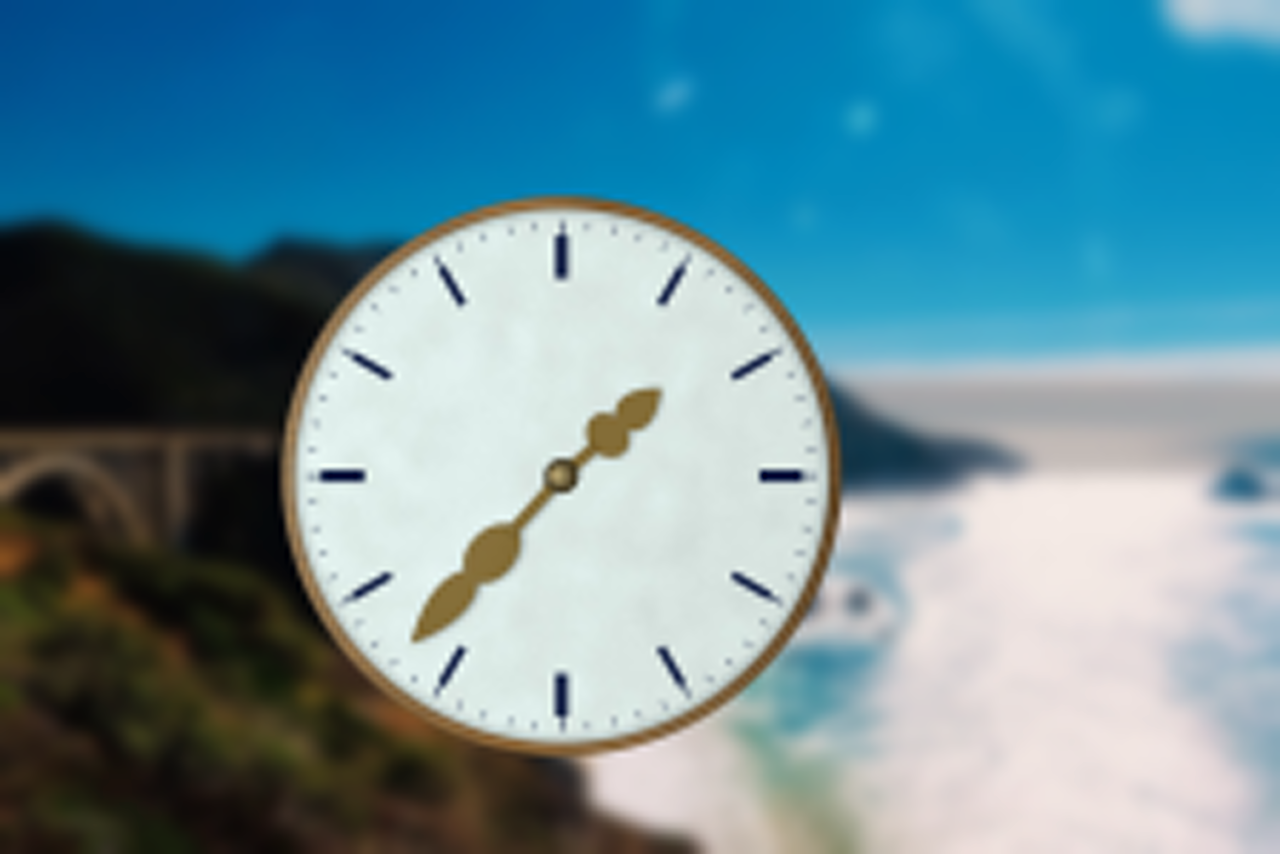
1:37
